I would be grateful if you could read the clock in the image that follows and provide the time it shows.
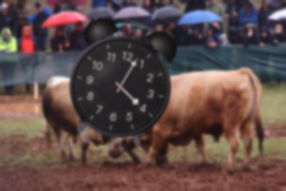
4:03
